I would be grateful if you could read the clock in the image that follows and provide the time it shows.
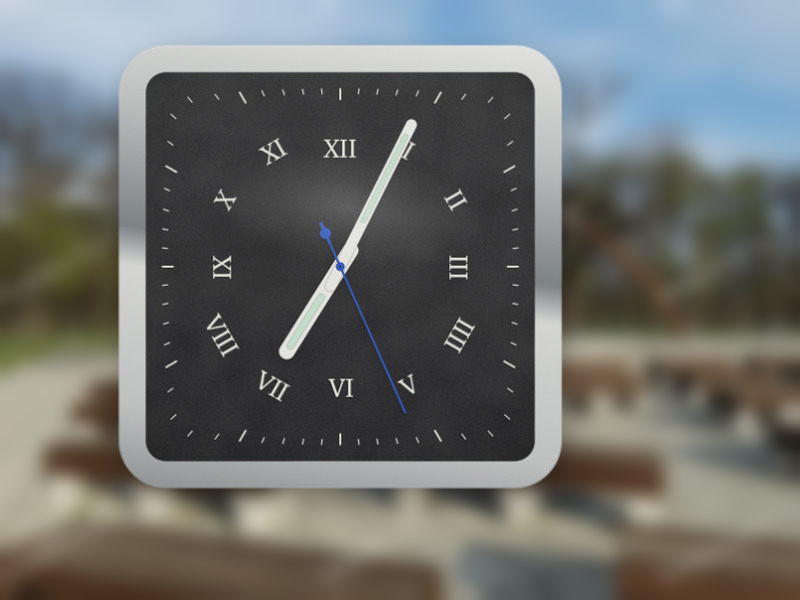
7:04:26
